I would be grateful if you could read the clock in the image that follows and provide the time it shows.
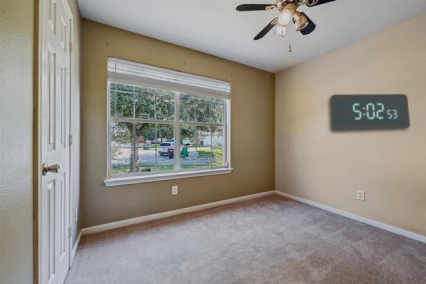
5:02:53
